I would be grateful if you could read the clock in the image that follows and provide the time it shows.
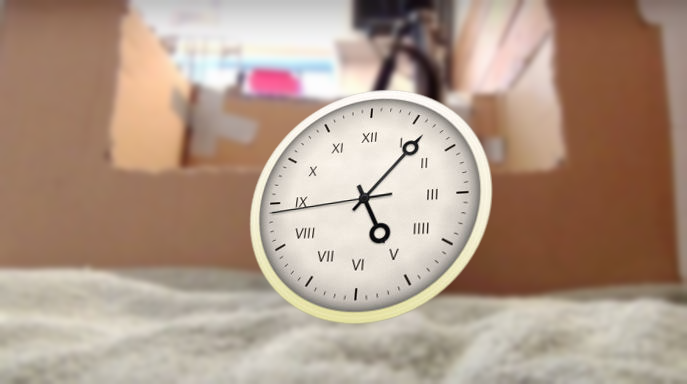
5:06:44
